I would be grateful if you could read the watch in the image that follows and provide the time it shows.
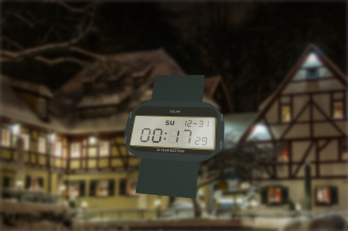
0:17:29
